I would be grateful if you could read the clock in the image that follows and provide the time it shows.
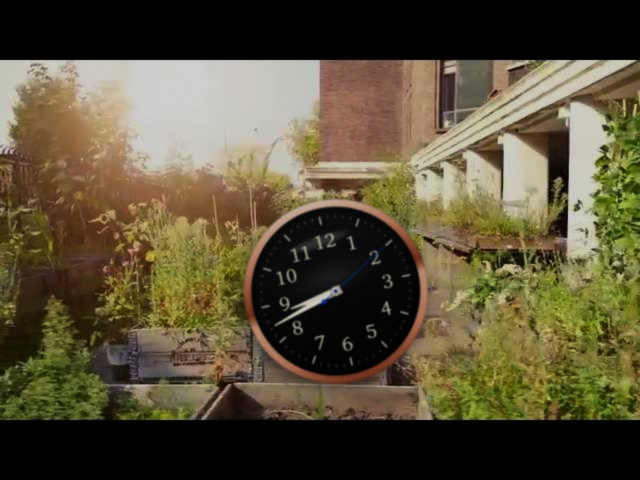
8:42:10
